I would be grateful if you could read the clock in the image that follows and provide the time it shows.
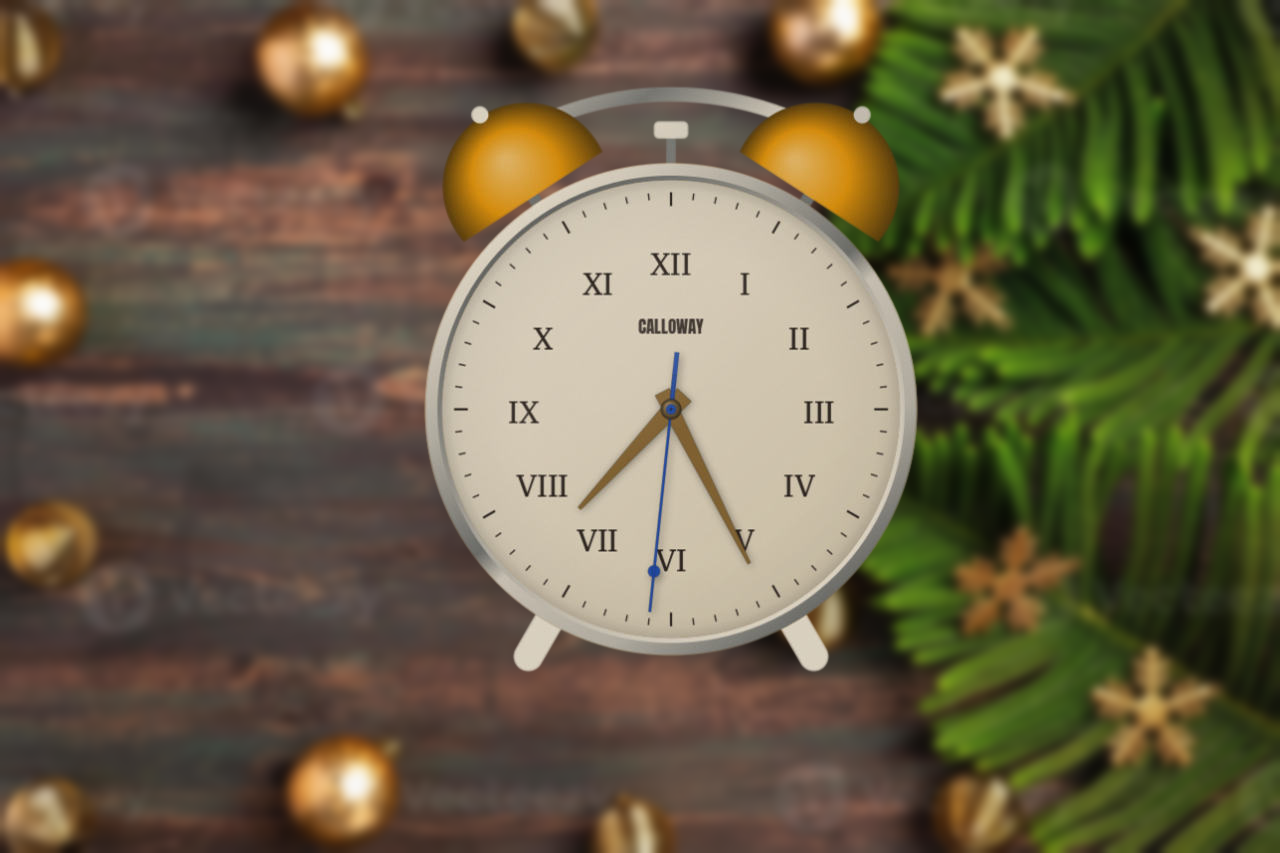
7:25:31
